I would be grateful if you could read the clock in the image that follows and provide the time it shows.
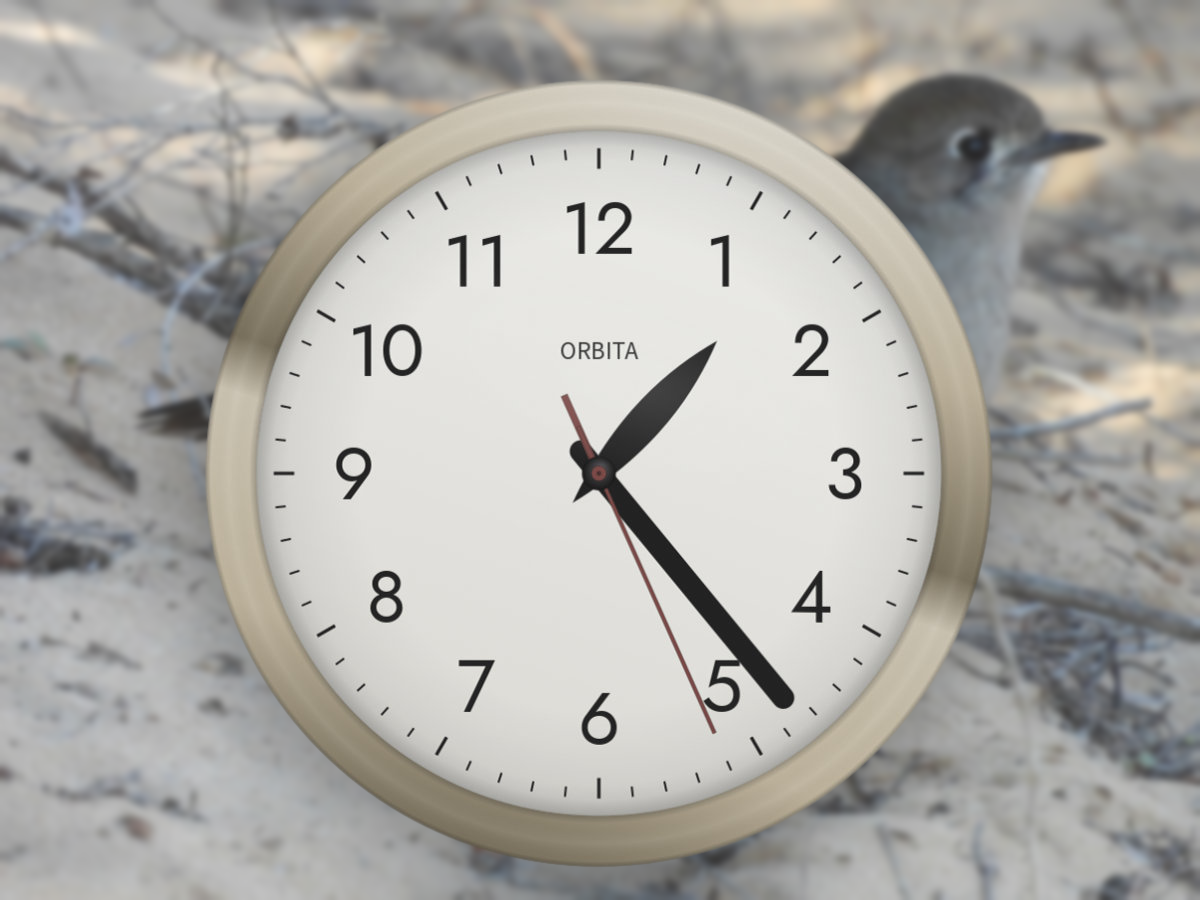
1:23:26
